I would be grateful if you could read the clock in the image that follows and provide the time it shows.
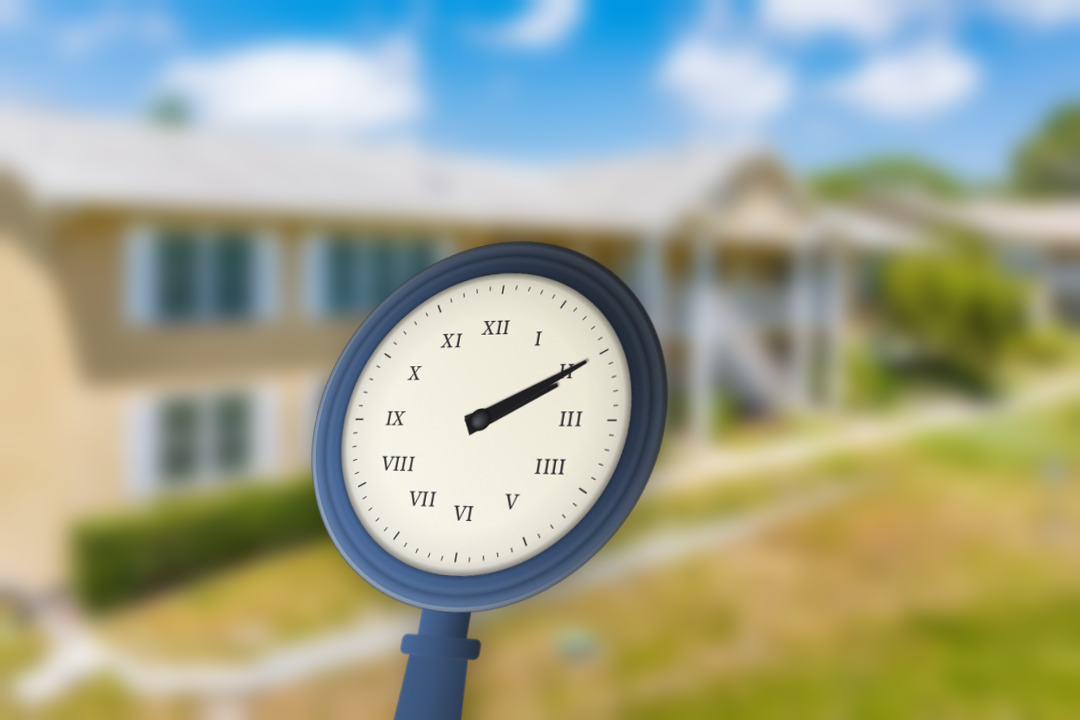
2:10
